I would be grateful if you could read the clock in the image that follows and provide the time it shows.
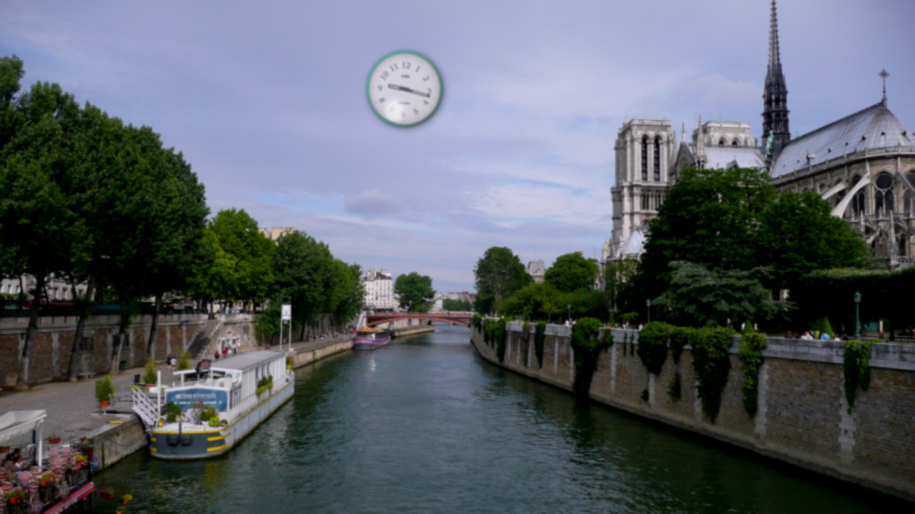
9:17
